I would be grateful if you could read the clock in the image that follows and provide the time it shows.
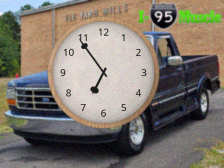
6:54
